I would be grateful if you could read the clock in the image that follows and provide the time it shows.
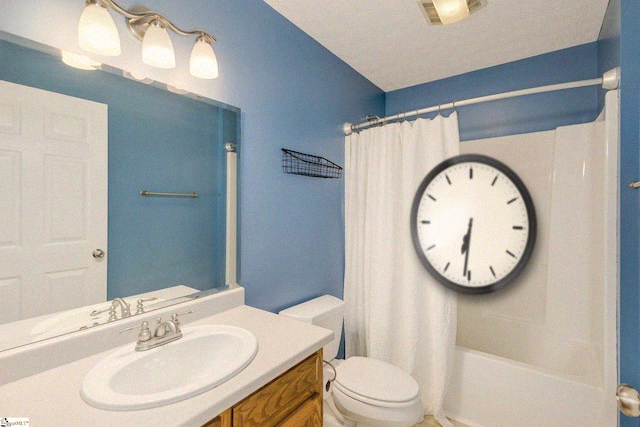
6:31
